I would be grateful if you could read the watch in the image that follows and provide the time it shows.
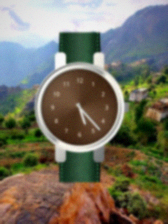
5:23
